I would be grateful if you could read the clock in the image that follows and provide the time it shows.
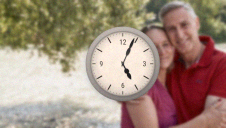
5:04
